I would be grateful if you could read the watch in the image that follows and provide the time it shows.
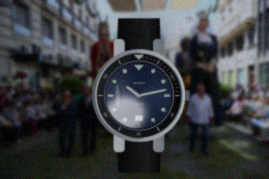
10:13
